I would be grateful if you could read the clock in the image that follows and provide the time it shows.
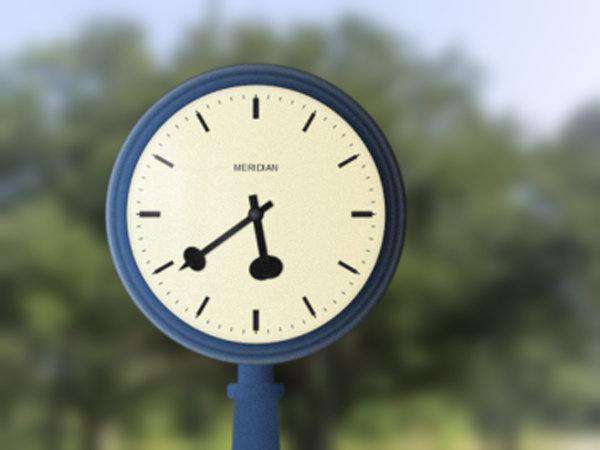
5:39
